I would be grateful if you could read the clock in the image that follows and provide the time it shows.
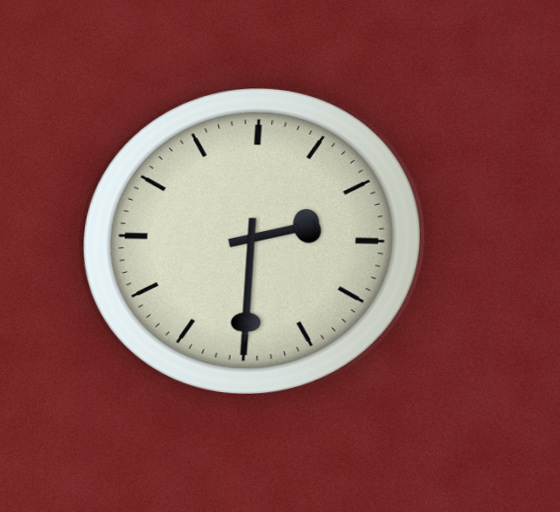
2:30
